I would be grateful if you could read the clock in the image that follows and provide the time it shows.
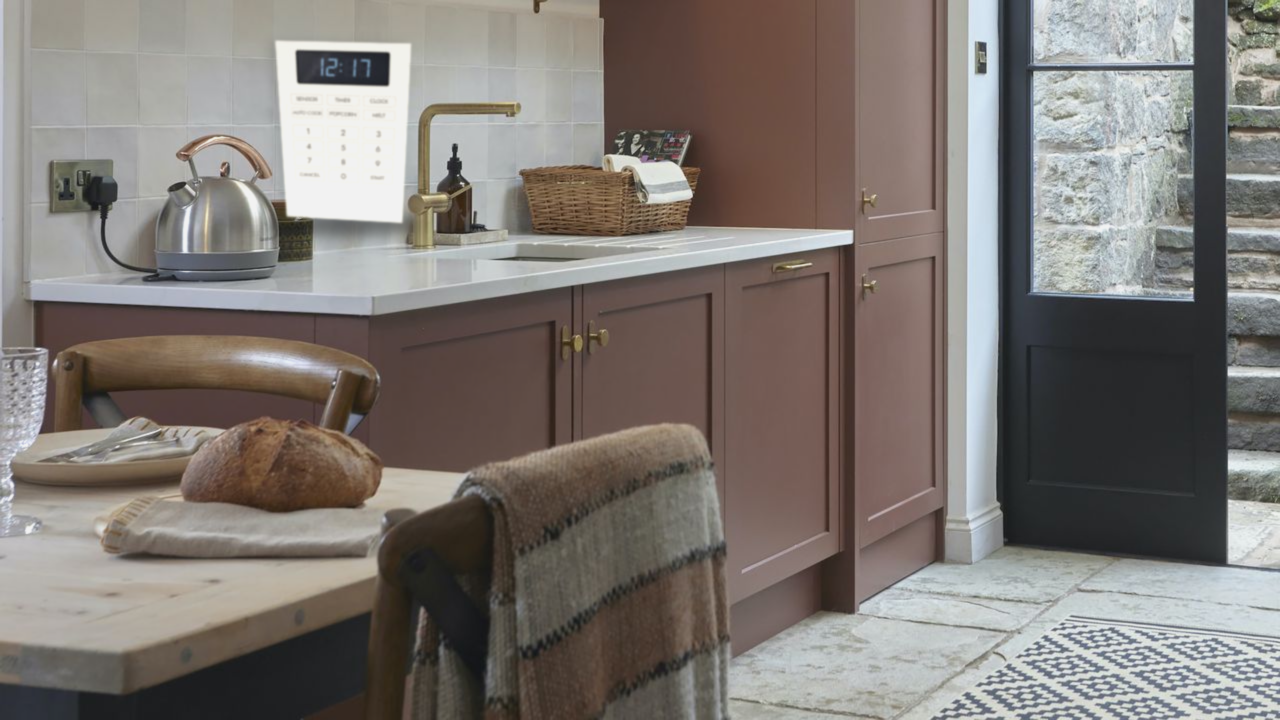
12:17
